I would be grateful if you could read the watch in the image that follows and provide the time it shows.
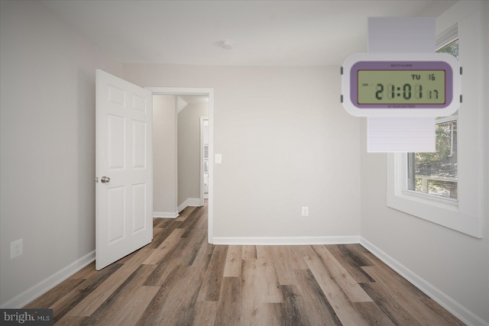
21:01:17
